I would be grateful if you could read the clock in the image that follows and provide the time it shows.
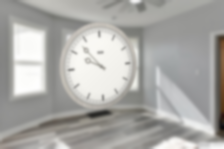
9:53
